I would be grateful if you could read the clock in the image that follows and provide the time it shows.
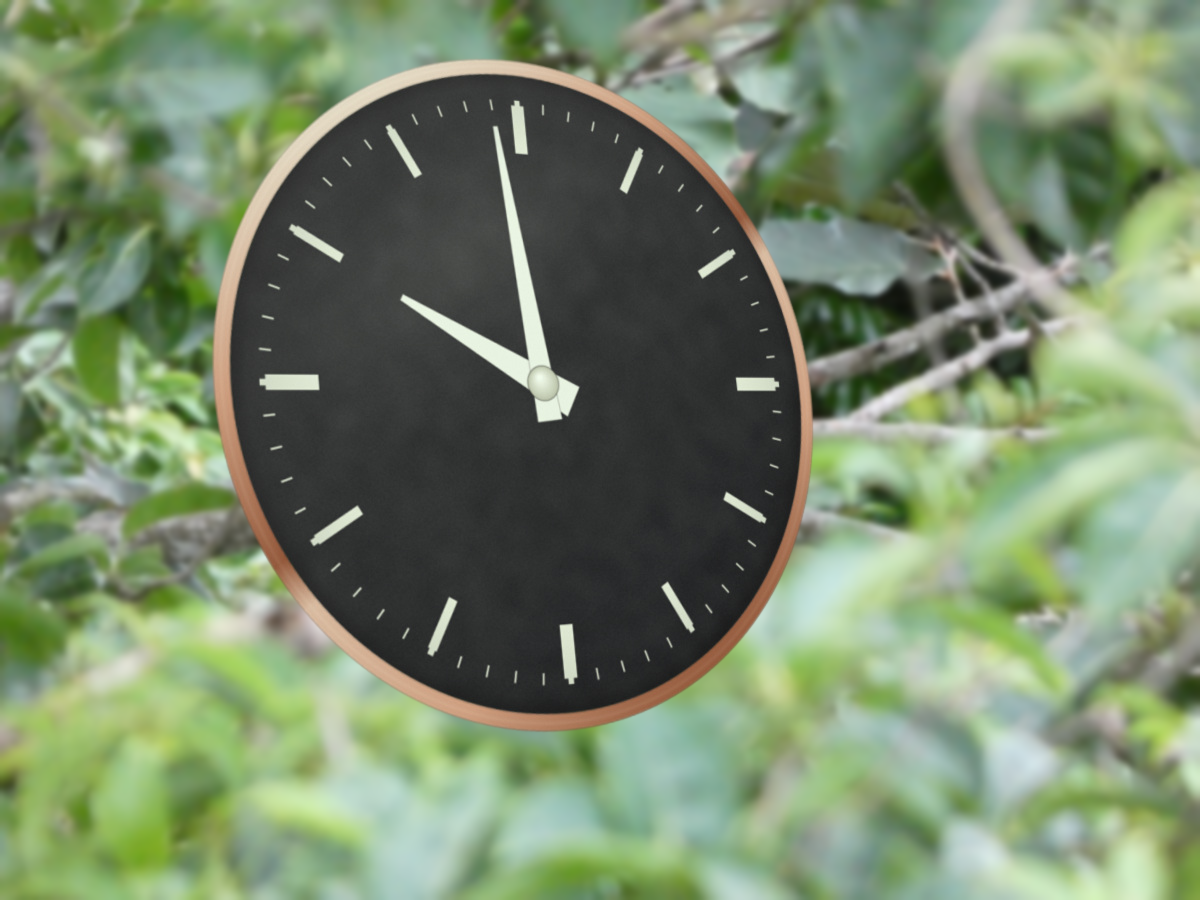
9:59
